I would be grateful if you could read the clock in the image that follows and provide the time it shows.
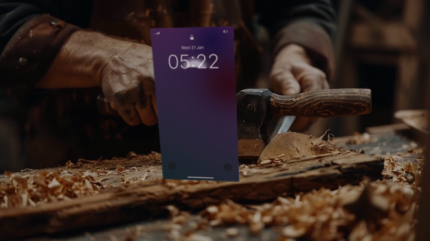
5:22
